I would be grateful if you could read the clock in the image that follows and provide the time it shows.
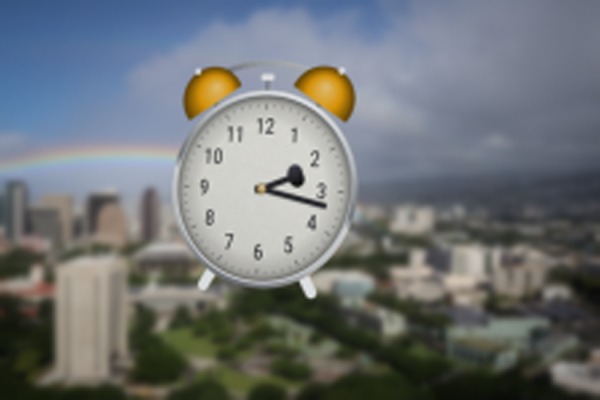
2:17
